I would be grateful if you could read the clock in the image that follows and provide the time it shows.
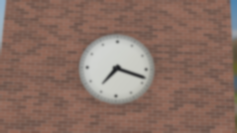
7:18
